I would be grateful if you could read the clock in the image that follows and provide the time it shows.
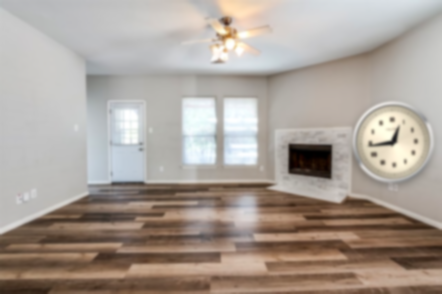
12:44
